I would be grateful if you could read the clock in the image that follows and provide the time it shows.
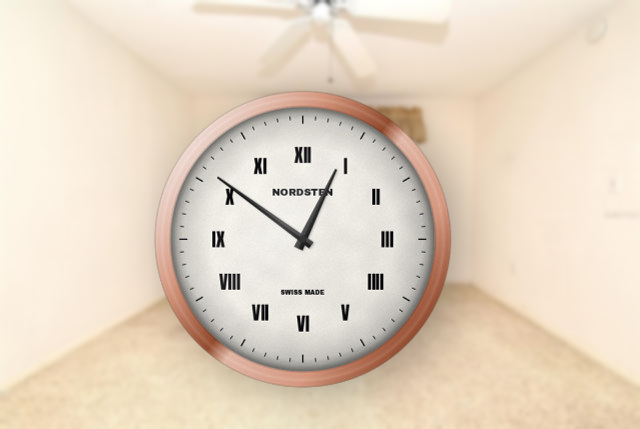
12:51
